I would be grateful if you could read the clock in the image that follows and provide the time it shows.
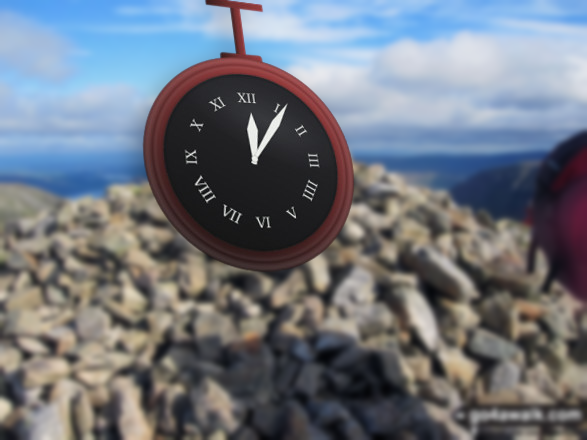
12:06
